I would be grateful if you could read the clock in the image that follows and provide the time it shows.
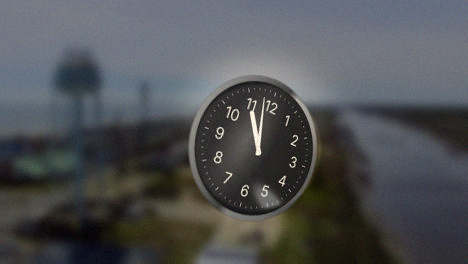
10:58
